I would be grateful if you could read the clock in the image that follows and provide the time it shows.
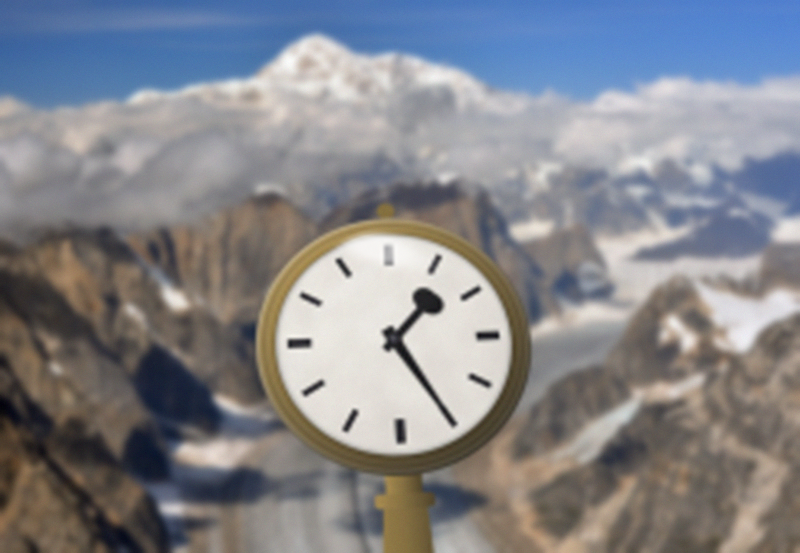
1:25
